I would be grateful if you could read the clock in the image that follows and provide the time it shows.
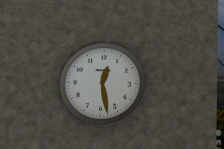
12:28
